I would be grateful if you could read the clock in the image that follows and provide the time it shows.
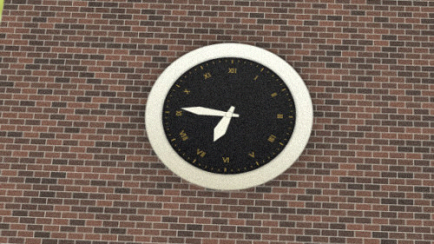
6:46
